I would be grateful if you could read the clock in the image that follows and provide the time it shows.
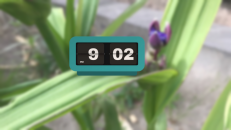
9:02
